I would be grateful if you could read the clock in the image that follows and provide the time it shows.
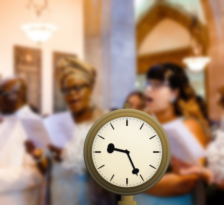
9:26
